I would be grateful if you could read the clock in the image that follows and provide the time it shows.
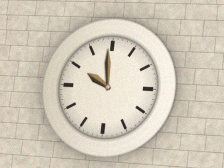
9:59
